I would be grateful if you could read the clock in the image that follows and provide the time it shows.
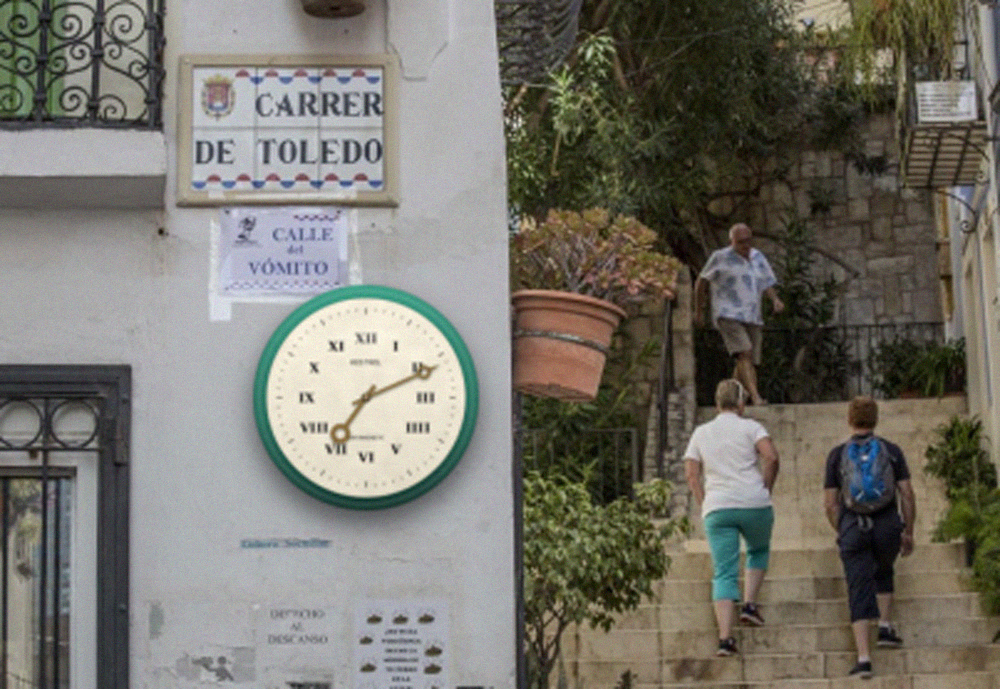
7:11
